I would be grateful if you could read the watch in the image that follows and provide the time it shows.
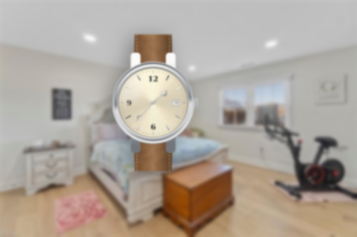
1:37
